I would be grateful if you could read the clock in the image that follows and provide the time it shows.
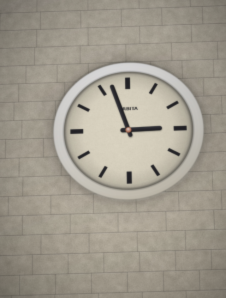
2:57
